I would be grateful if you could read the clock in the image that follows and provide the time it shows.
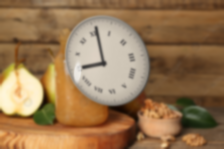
9:01
